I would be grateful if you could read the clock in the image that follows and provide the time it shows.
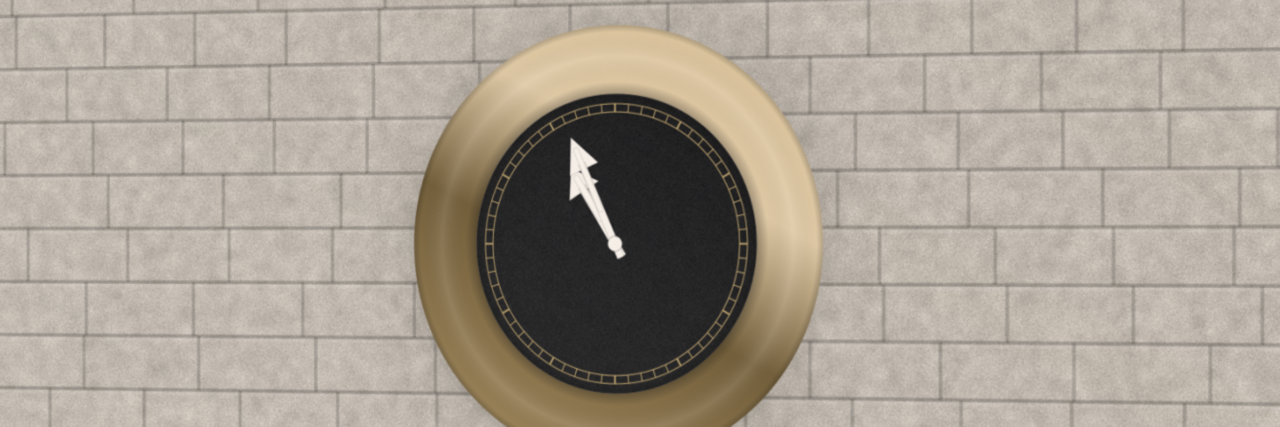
10:56
